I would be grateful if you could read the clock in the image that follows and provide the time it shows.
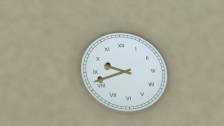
9:42
